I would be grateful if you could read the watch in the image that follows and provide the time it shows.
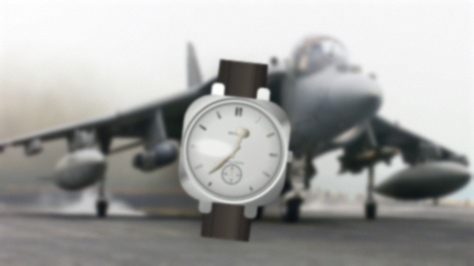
12:37
